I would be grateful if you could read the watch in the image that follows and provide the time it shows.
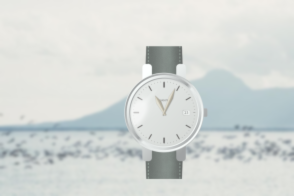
11:04
